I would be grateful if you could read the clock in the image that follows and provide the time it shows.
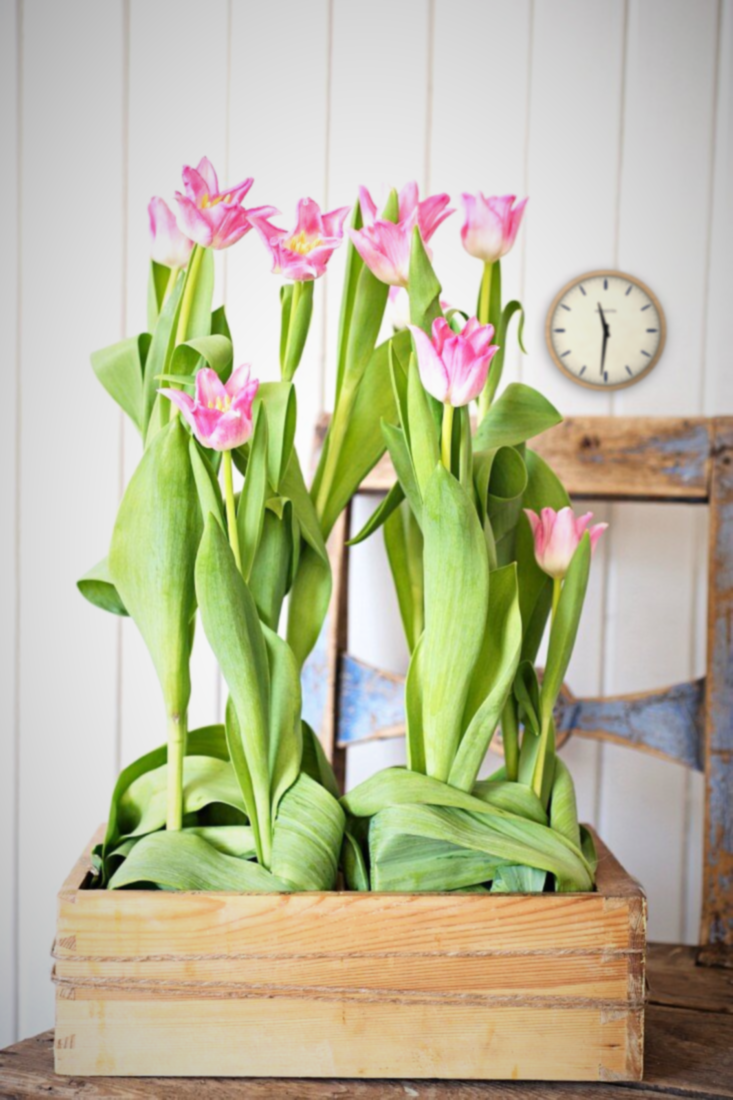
11:31
